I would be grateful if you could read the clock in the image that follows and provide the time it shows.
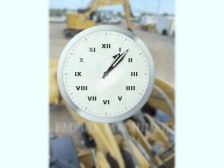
1:07
